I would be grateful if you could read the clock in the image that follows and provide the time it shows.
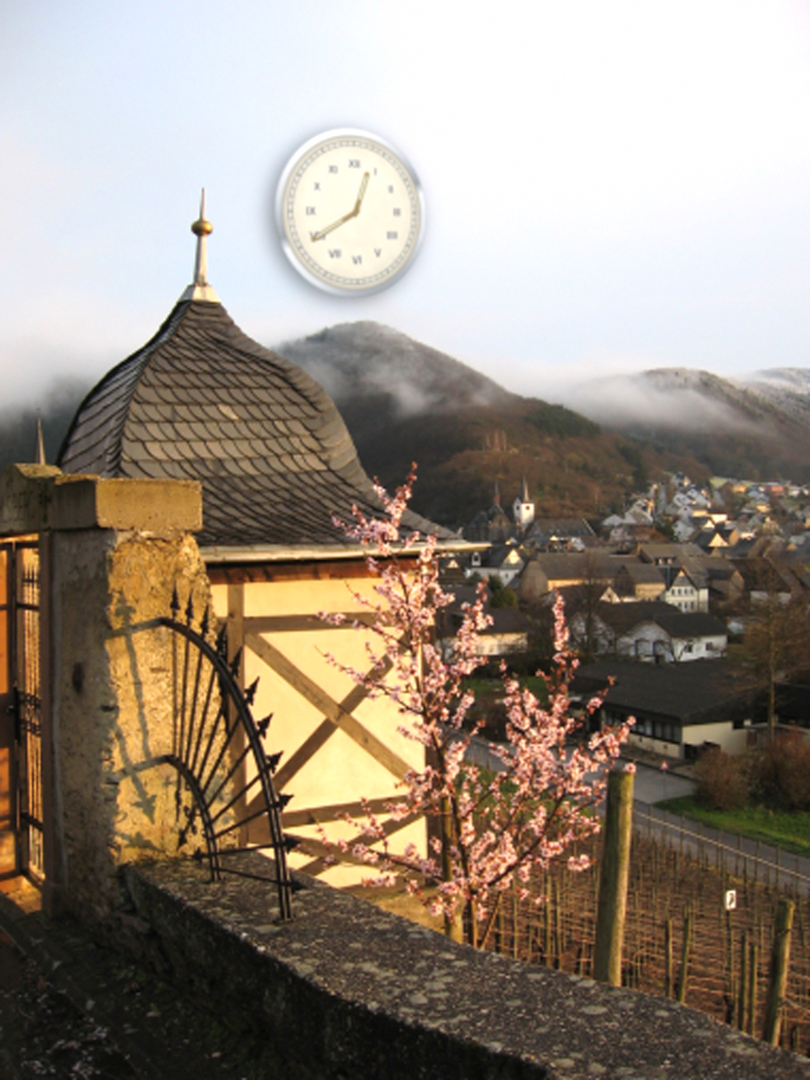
12:40
